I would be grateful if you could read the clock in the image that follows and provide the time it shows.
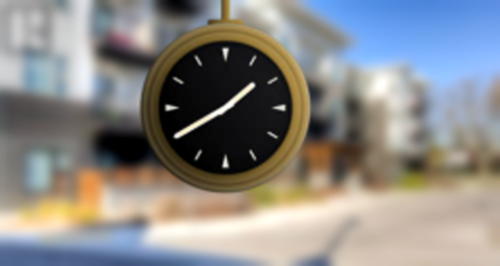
1:40
